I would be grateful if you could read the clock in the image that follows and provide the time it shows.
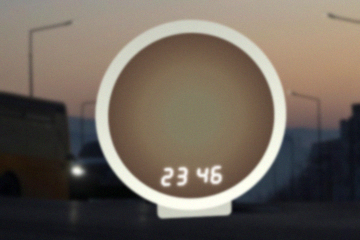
23:46
